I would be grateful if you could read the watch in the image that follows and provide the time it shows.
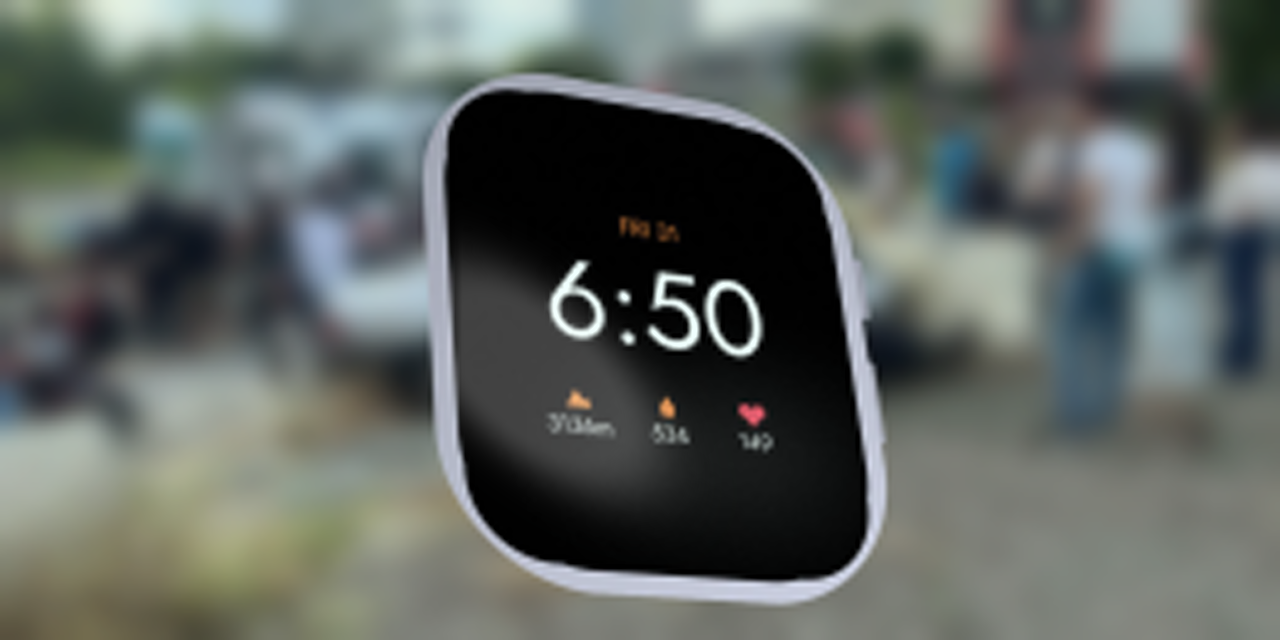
6:50
